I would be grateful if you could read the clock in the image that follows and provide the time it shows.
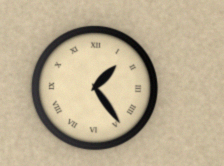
1:24
